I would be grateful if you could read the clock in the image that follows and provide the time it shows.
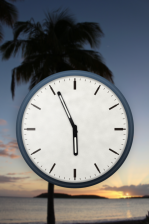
5:56
